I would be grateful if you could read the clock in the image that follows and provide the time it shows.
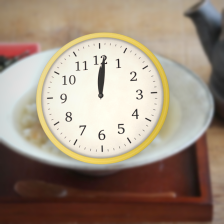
12:01
